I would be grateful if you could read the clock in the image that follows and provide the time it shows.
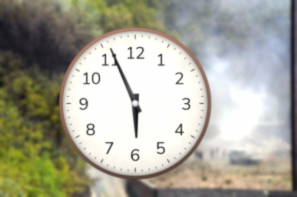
5:56
